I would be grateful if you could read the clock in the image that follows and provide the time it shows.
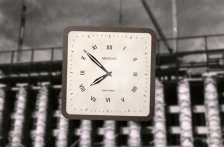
7:52
